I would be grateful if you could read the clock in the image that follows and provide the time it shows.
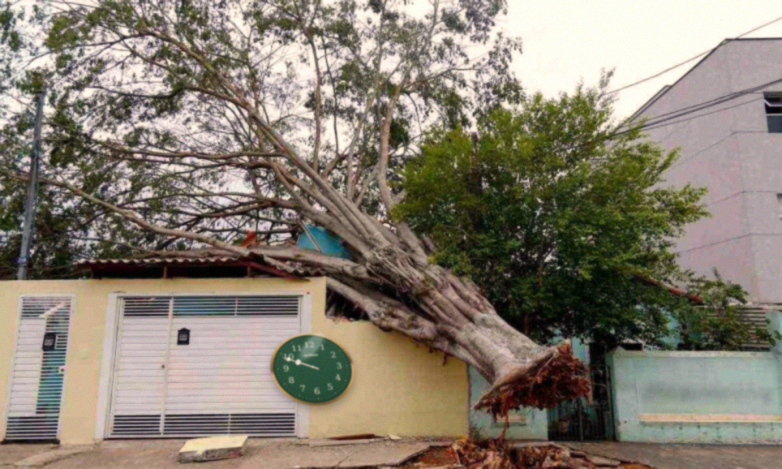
9:49
